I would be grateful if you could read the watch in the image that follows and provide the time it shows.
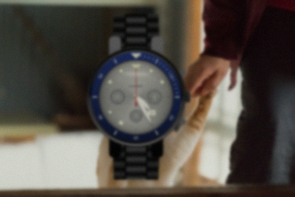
4:25
